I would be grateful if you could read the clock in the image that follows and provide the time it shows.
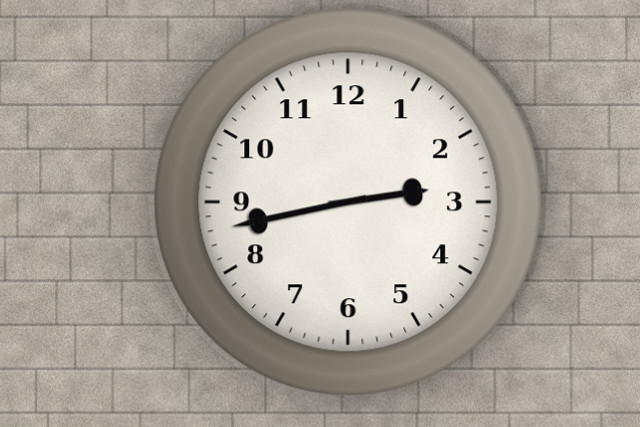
2:43
